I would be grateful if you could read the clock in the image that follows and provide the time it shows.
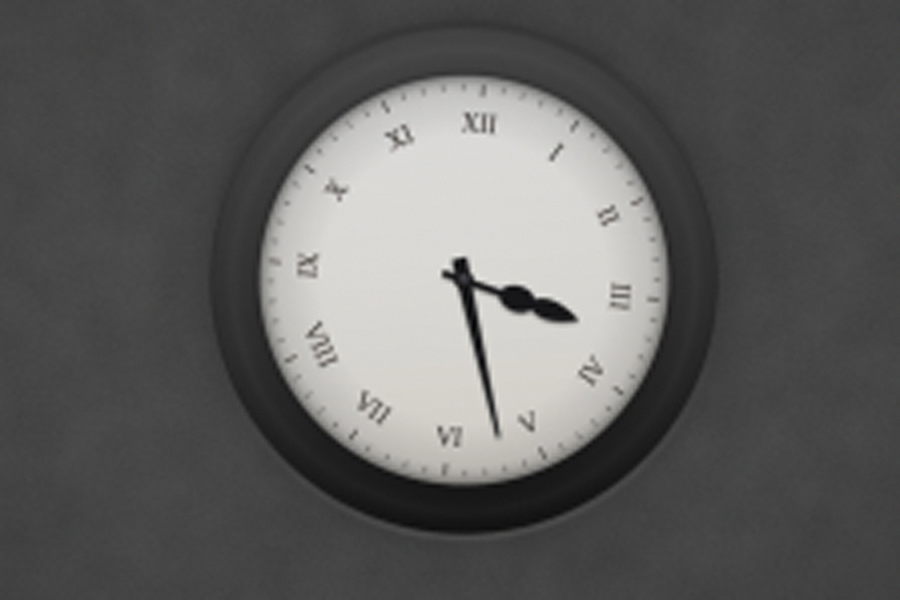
3:27
